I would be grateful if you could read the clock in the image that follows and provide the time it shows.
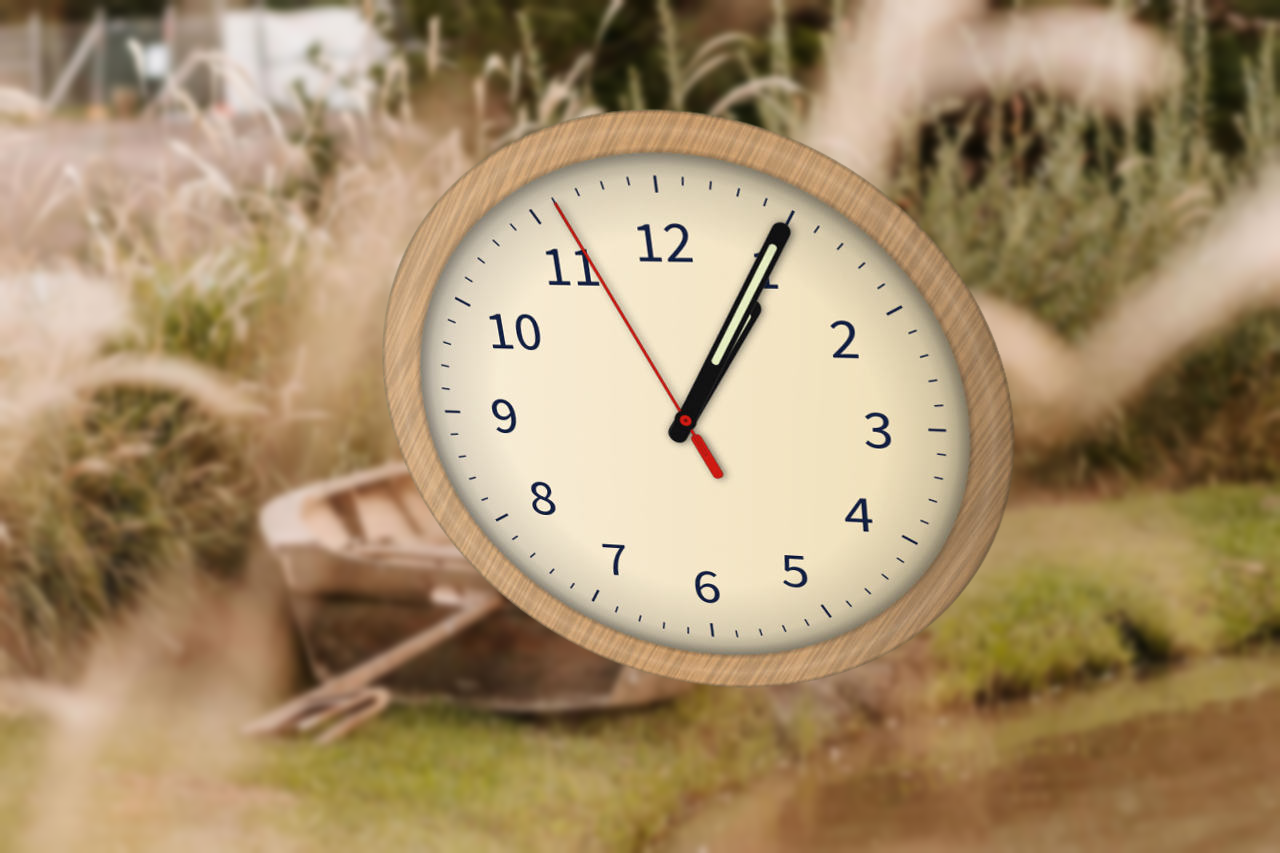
1:04:56
